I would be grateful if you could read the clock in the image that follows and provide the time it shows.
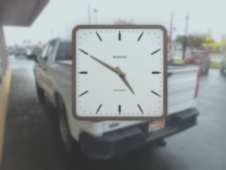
4:50
